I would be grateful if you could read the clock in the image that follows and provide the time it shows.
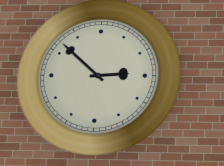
2:52
